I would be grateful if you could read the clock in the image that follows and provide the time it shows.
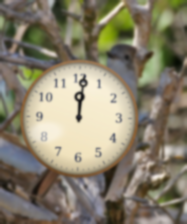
12:01
